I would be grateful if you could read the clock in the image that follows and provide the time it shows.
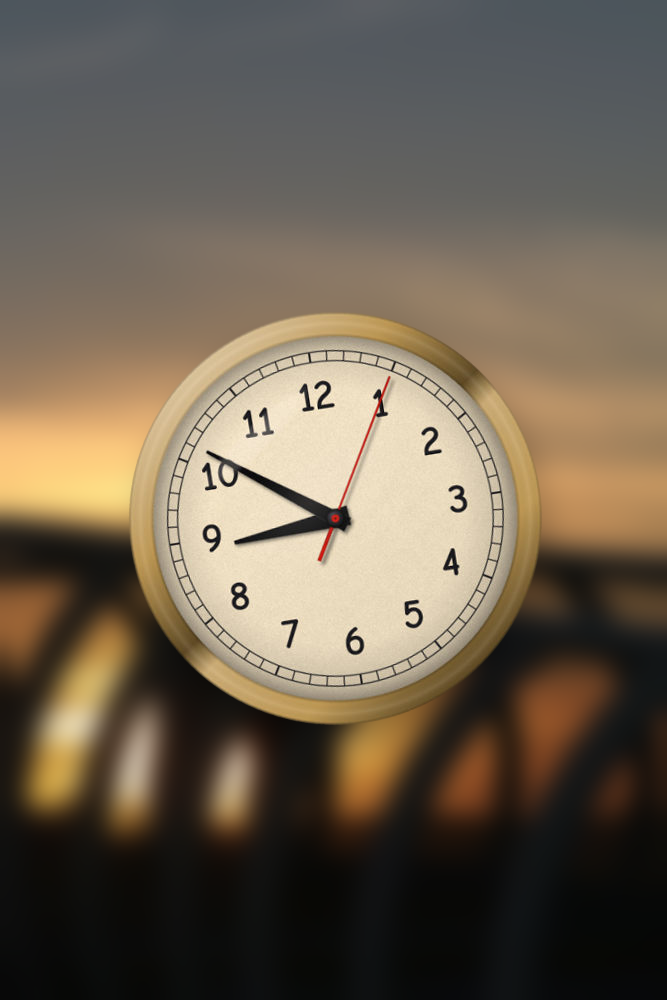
8:51:05
